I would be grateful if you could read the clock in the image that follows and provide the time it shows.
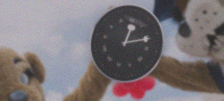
12:11
